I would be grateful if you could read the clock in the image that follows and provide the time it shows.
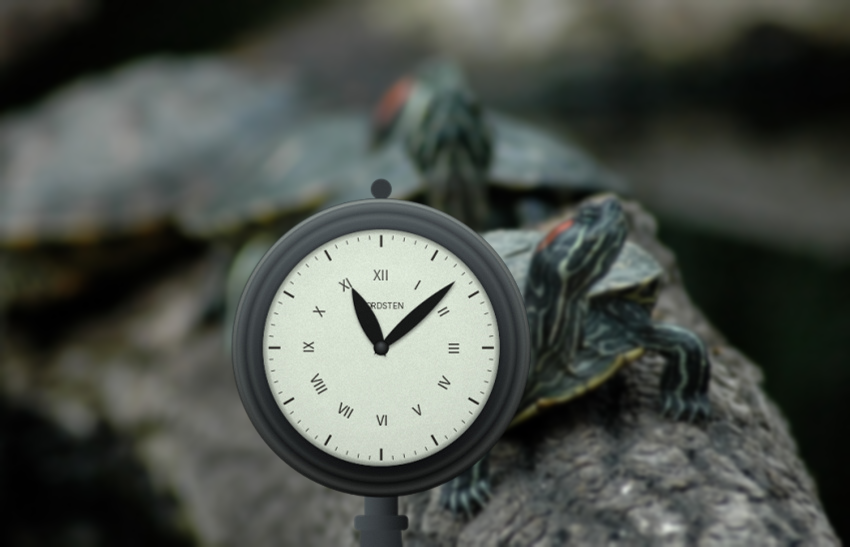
11:08
